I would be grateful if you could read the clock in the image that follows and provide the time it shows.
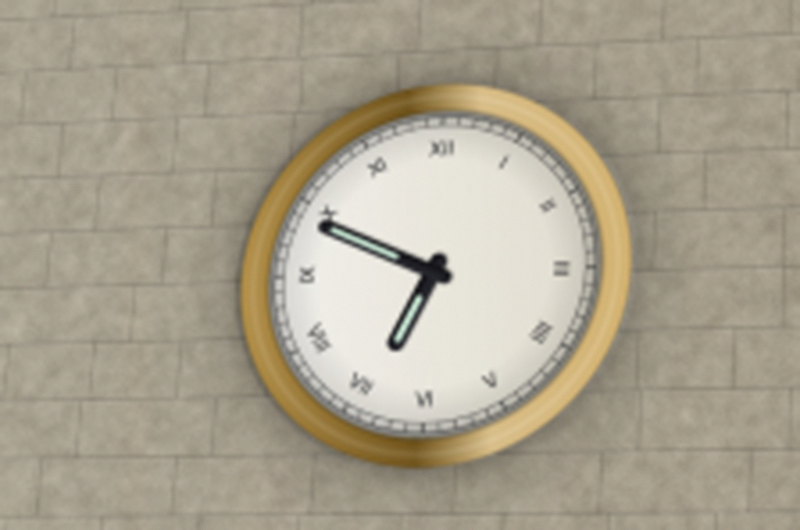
6:49
